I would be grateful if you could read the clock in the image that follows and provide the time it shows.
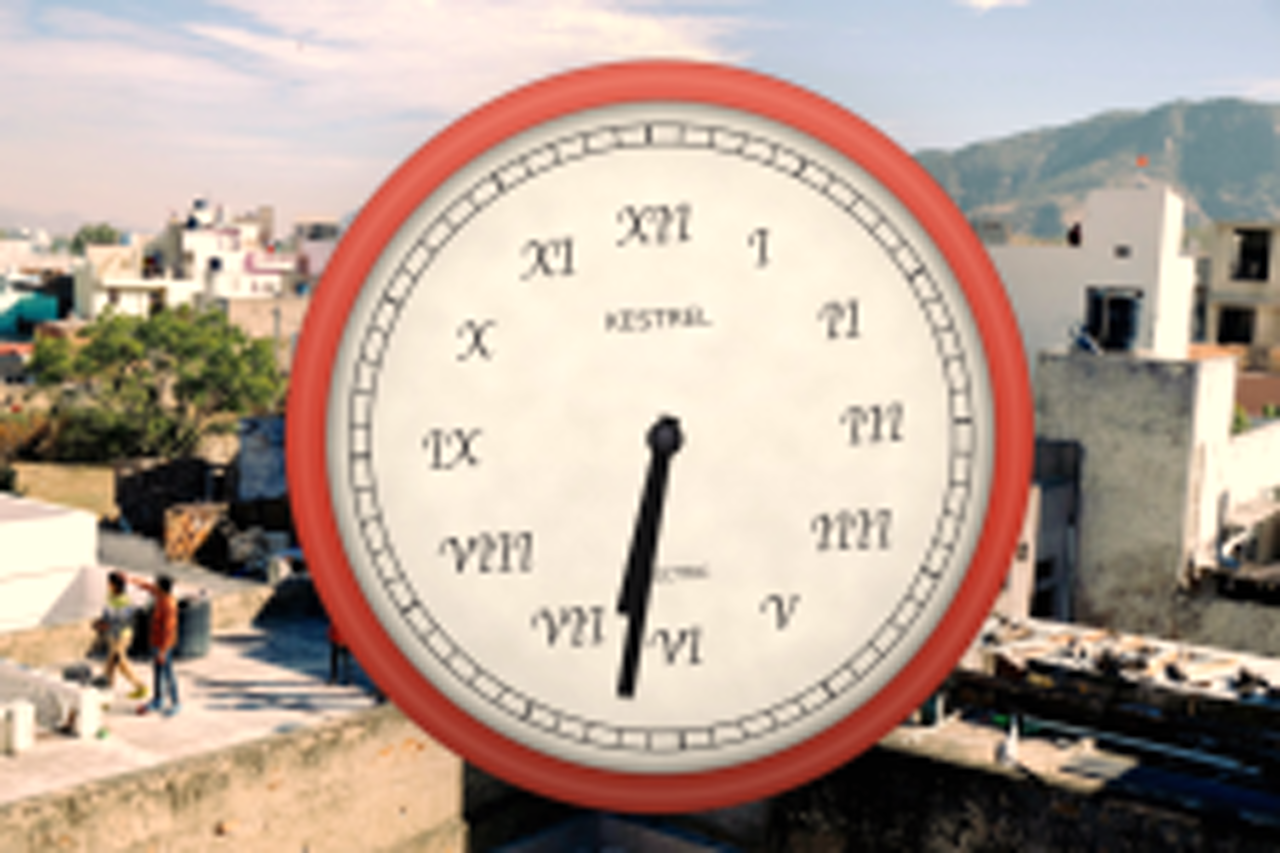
6:32
